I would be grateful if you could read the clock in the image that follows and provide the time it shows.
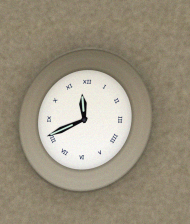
11:41
